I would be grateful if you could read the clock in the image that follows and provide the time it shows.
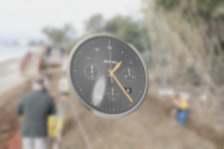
1:24
